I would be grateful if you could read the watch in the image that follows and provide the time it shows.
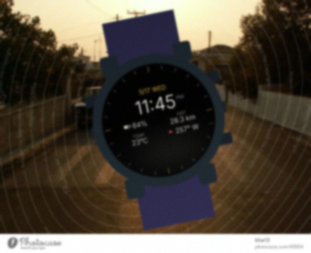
11:45
